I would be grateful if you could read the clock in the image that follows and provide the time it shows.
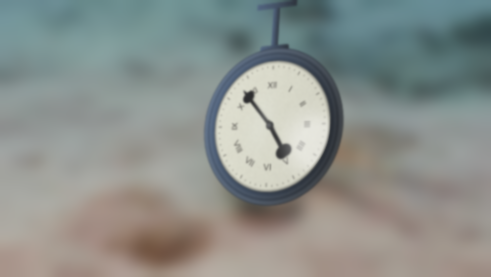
4:53
